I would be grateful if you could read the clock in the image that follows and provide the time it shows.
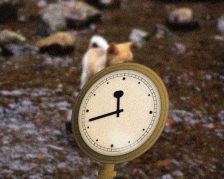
11:42
